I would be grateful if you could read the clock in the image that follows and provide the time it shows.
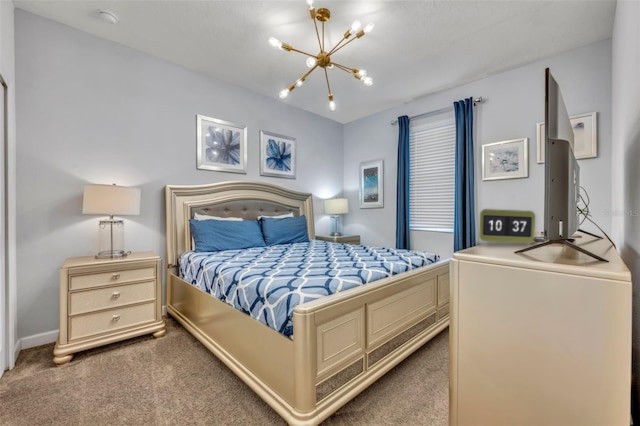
10:37
